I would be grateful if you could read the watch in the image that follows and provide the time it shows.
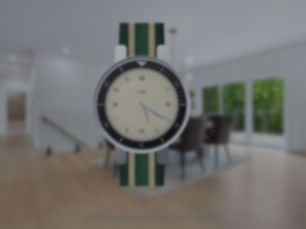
5:20
